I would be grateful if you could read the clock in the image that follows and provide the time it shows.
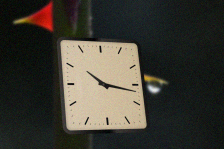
10:17
